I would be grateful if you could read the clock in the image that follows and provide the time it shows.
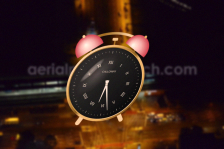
6:28
